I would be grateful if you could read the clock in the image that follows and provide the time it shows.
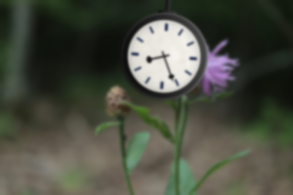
8:26
